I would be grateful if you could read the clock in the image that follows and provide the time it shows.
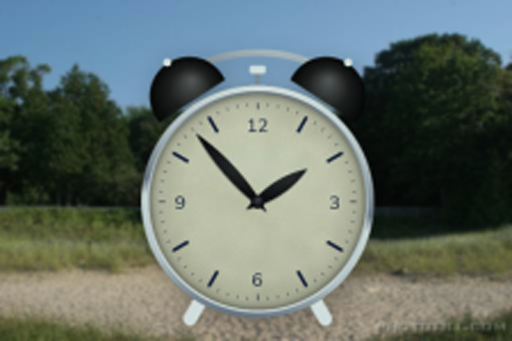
1:53
